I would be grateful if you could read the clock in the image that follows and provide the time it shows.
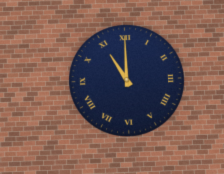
11:00
